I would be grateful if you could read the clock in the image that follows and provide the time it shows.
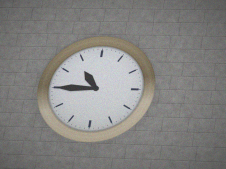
10:45
